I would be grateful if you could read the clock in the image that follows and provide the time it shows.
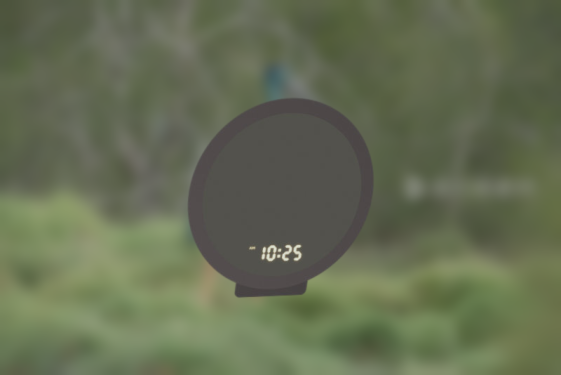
10:25
